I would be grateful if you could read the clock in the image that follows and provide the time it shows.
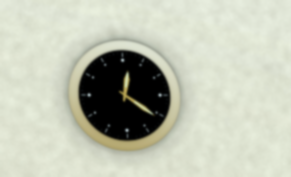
12:21
